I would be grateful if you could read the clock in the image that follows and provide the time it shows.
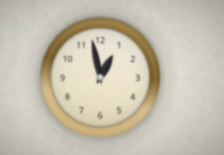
12:58
